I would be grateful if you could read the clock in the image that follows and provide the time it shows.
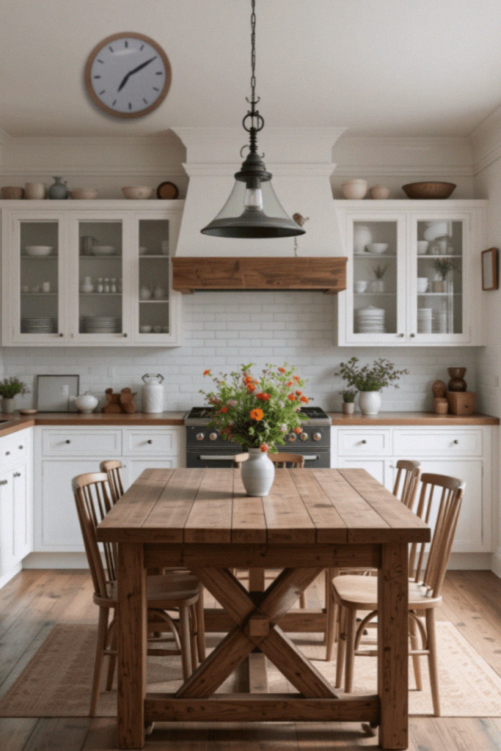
7:10
